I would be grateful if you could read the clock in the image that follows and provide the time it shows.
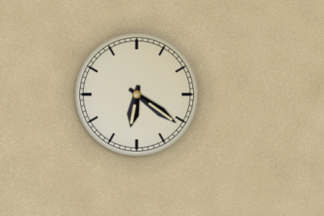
6:21
